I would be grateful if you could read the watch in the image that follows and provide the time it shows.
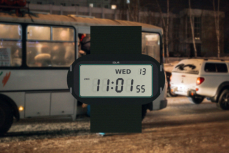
11:01:55
